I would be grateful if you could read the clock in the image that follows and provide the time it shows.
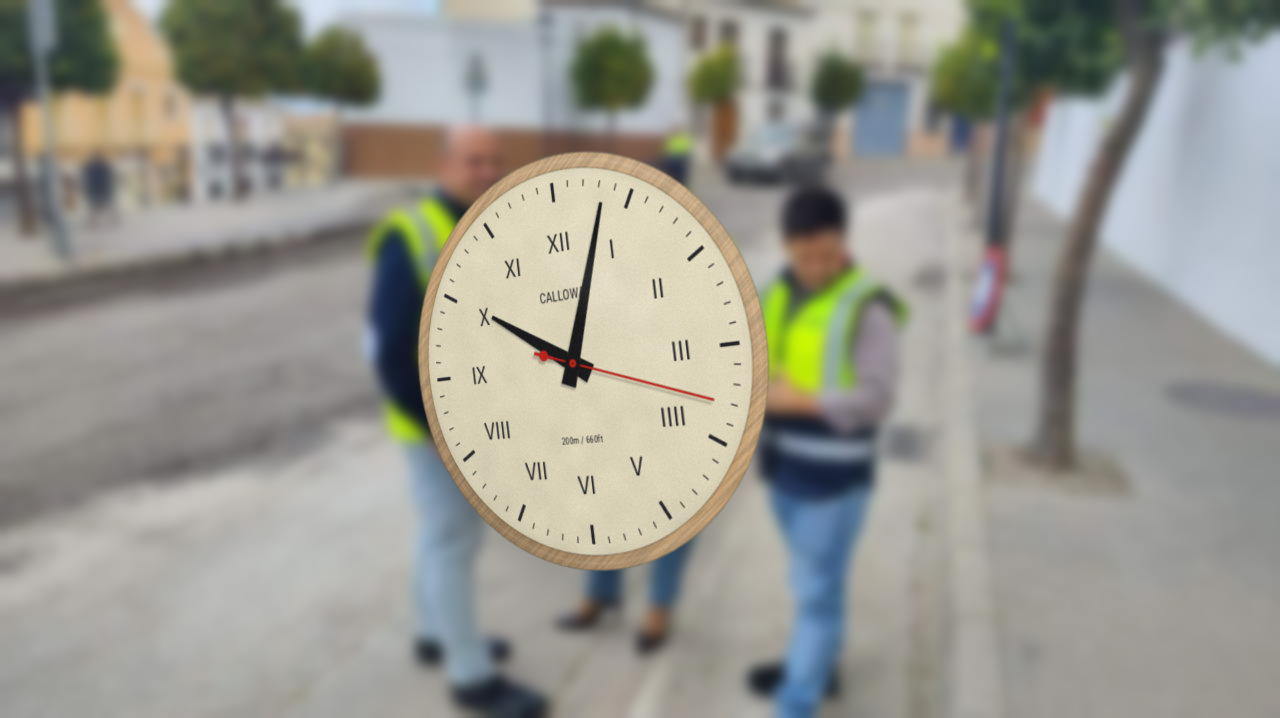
10:03:18
